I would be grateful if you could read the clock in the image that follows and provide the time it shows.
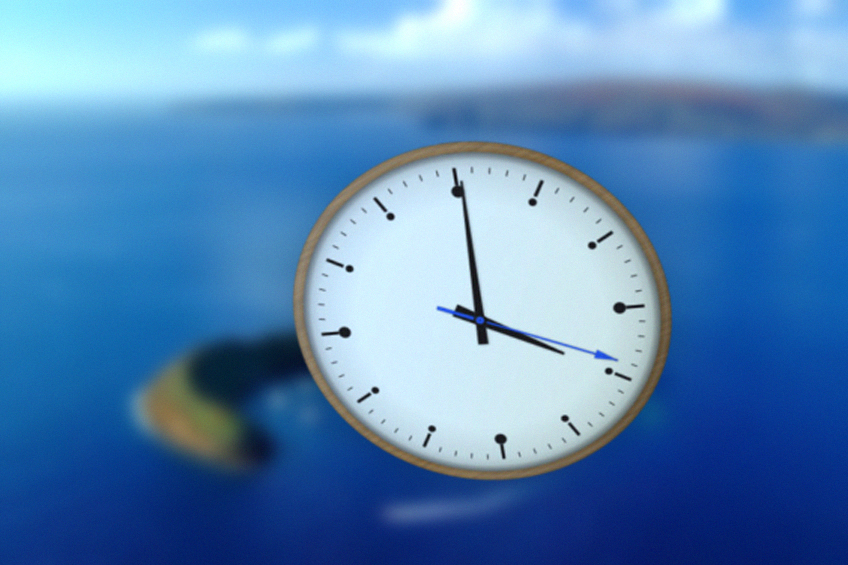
4:00:19
